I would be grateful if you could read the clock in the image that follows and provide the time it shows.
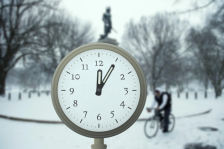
12:05
